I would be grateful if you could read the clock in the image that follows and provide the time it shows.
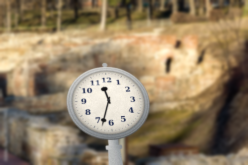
11:33
